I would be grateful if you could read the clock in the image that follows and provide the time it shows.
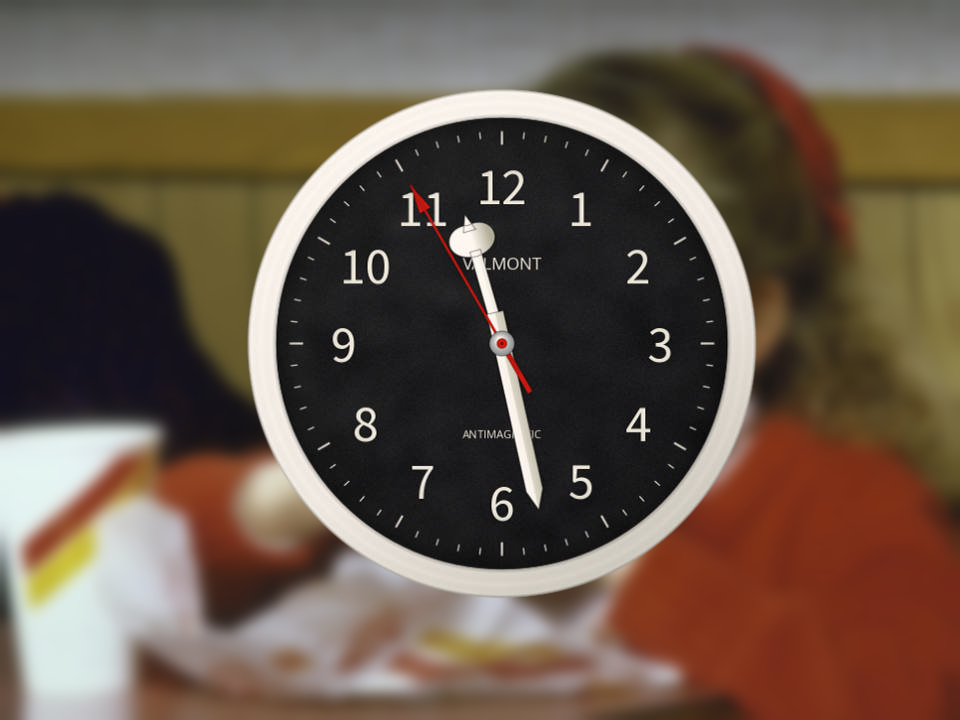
11:27:55
